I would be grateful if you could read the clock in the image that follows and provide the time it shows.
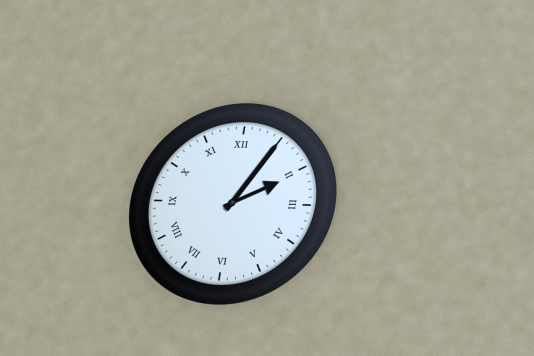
2:05
